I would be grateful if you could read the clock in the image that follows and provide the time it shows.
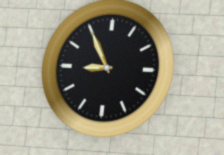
8:55
